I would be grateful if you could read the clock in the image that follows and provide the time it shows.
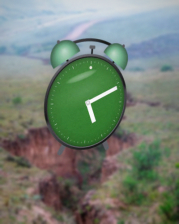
5:11
